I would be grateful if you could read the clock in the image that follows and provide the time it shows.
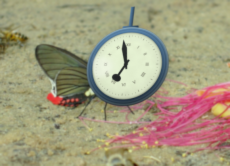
6:58
